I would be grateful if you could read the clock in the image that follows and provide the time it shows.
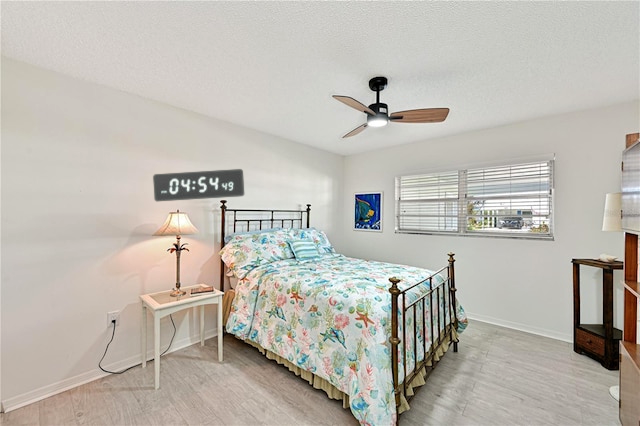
4:54
